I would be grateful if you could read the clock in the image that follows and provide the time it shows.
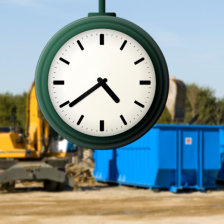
4:39
